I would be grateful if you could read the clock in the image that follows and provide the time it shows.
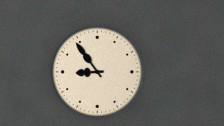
8:54
